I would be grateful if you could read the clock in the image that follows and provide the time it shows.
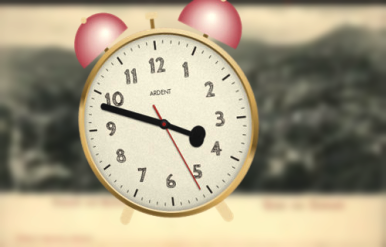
3:48:26
